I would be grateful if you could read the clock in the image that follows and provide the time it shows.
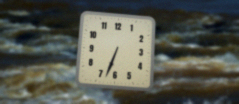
6:33
